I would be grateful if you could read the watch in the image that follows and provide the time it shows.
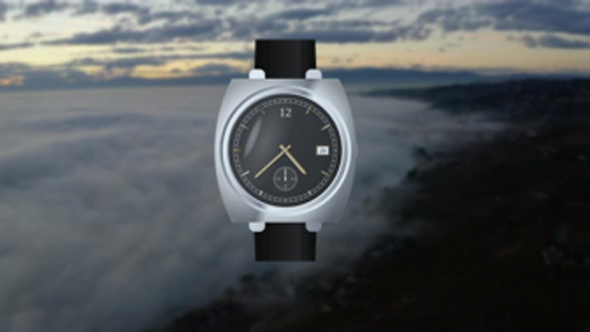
4:38
